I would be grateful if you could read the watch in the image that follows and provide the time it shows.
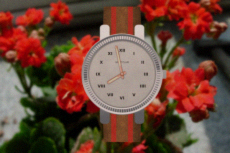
7:58
